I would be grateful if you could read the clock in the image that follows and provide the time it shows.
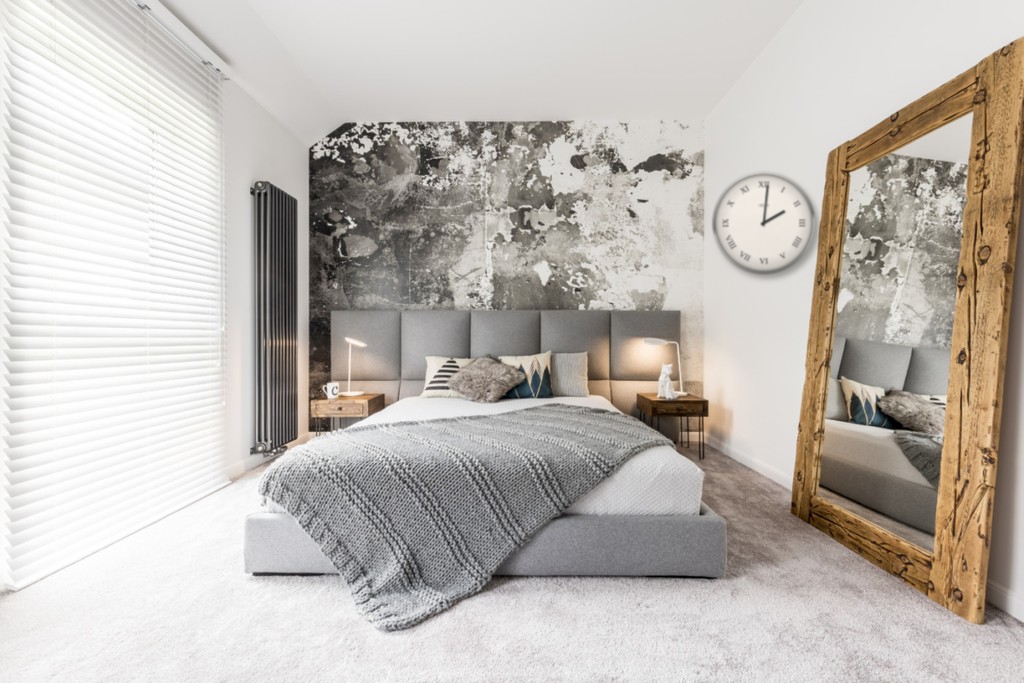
2:01
